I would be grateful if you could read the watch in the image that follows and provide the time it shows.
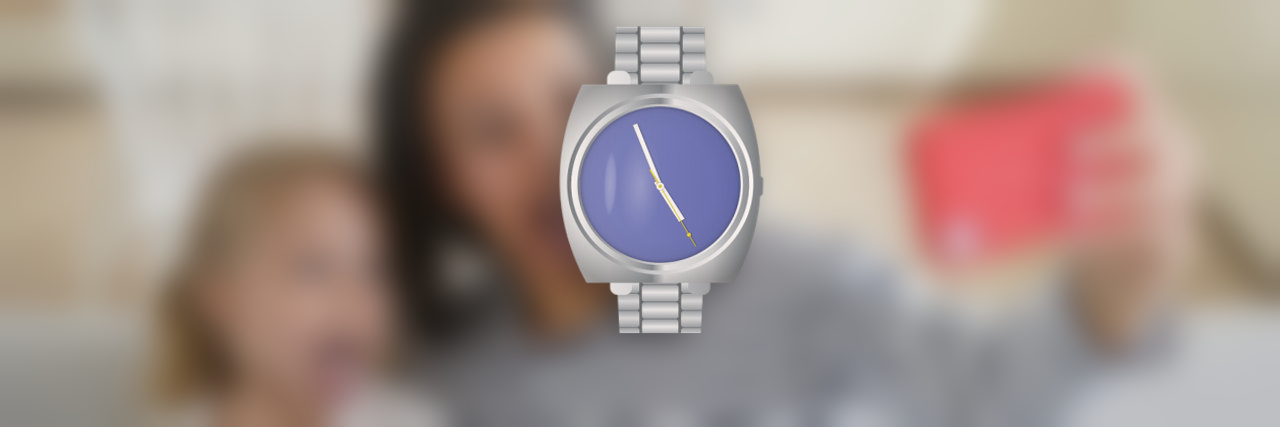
4:56:25
